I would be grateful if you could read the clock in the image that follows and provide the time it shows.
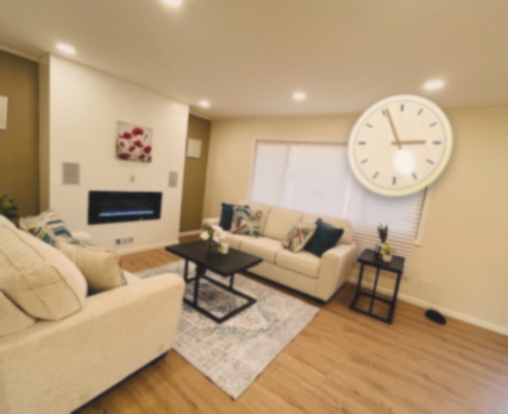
2:56
